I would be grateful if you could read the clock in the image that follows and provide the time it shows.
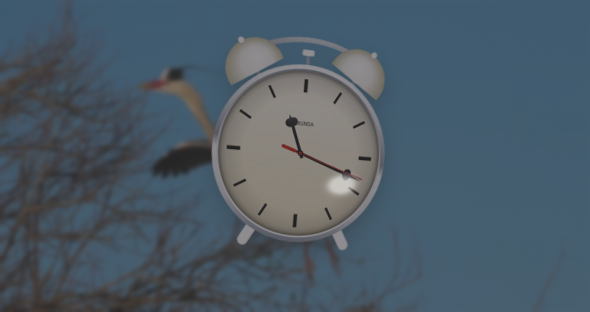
11:18:18
